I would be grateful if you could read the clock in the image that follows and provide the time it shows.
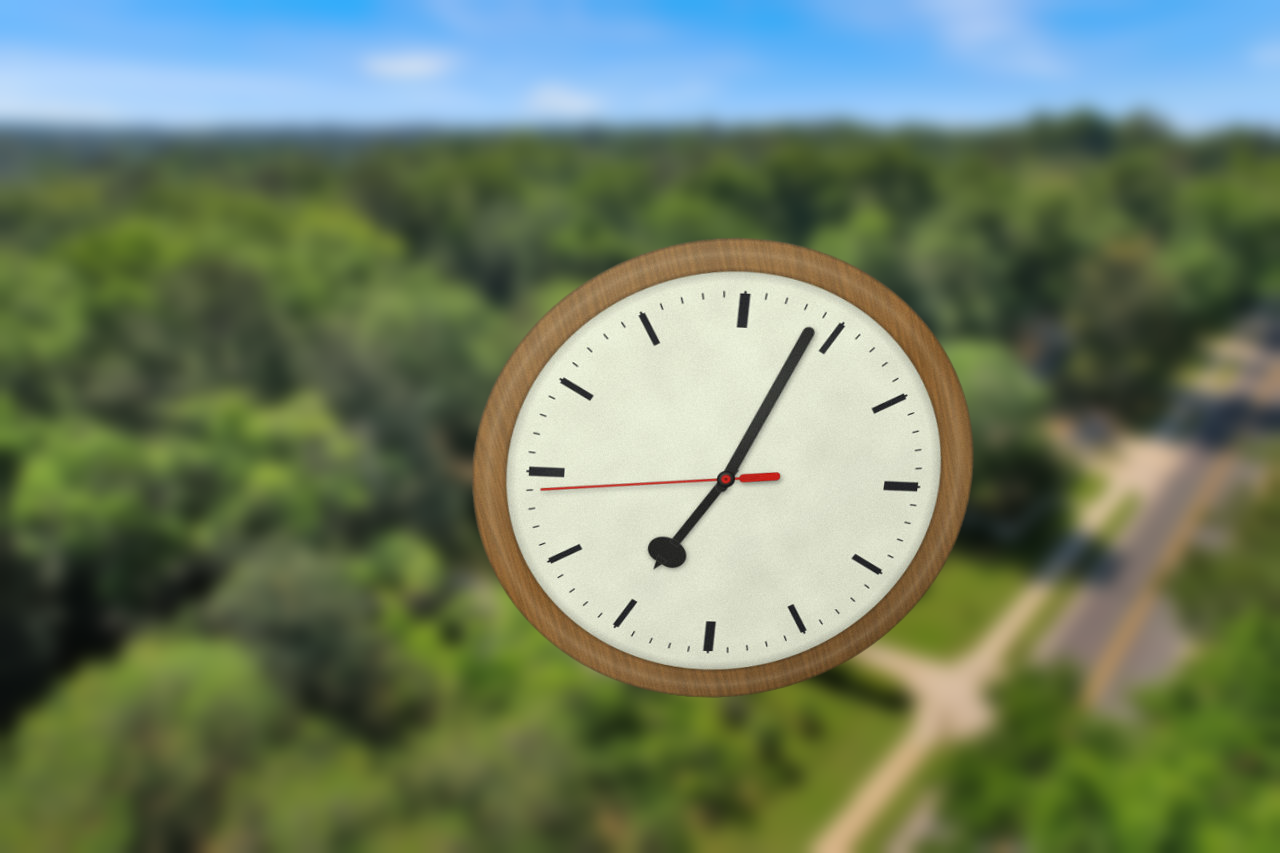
7:03:44
